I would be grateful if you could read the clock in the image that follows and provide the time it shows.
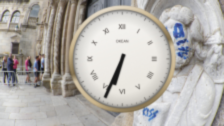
6:34
